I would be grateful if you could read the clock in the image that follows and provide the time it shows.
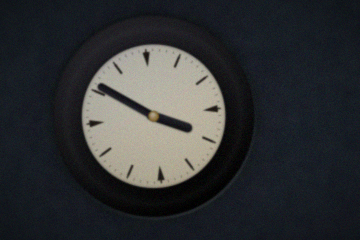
3:51
